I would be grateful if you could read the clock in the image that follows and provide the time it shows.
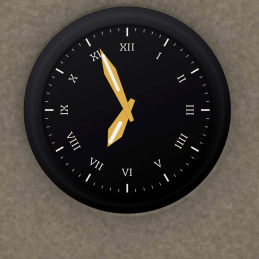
6:56
